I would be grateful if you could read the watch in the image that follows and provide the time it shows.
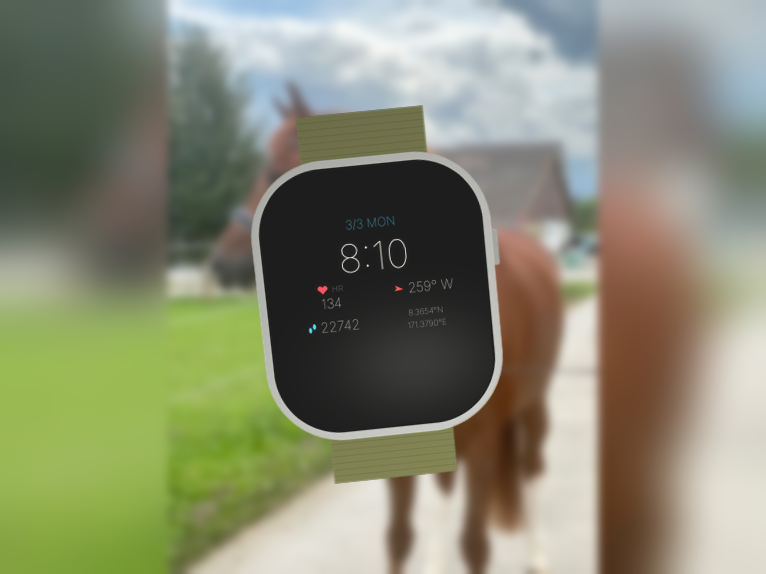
8:10
